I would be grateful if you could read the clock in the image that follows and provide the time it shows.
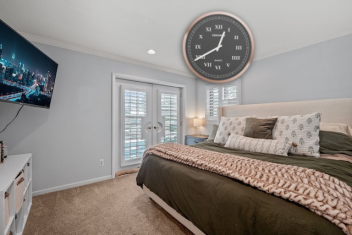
12:40
